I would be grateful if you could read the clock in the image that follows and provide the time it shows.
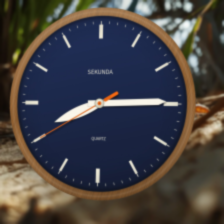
8:14:40
